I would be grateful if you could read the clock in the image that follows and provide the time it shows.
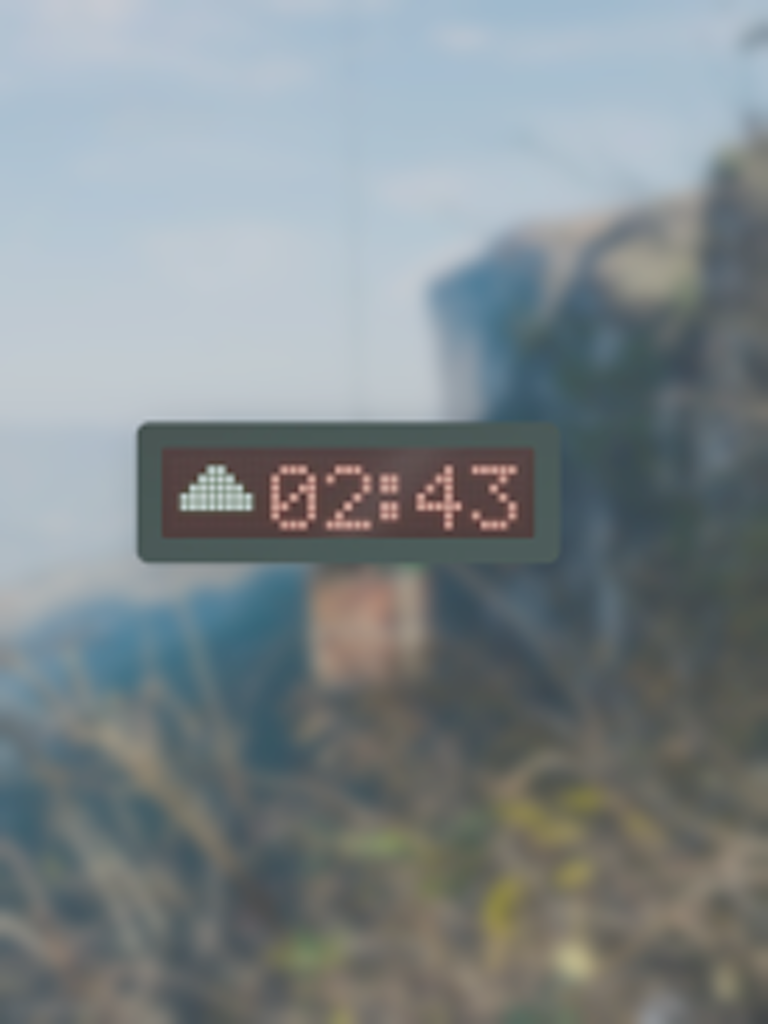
2:43
